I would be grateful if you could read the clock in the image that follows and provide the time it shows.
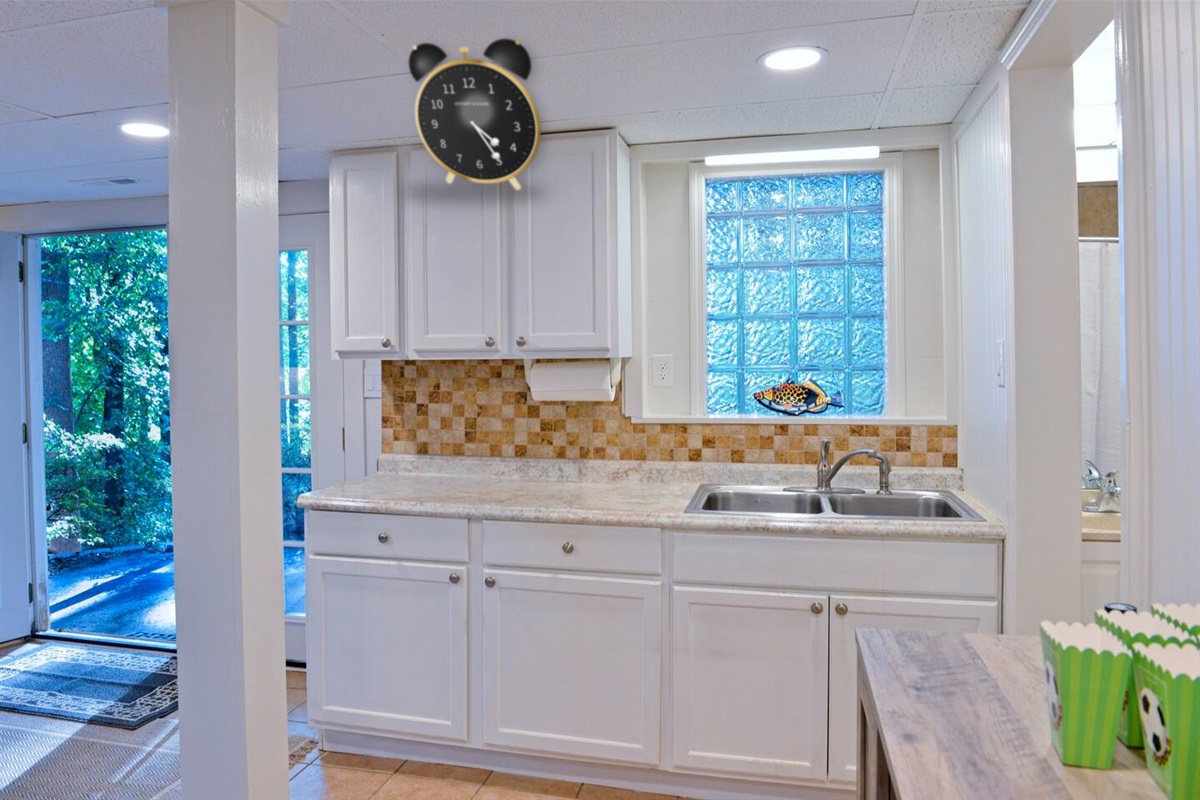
4:25
